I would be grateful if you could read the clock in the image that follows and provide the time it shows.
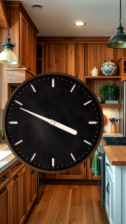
3:49
